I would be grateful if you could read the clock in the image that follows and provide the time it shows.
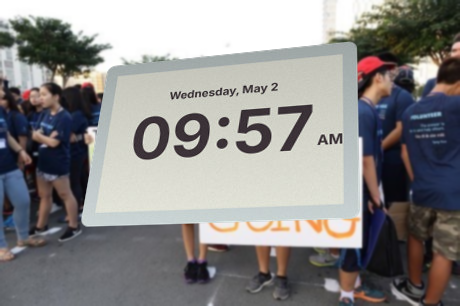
9:57
